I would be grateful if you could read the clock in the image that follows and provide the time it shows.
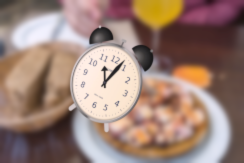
11:03
